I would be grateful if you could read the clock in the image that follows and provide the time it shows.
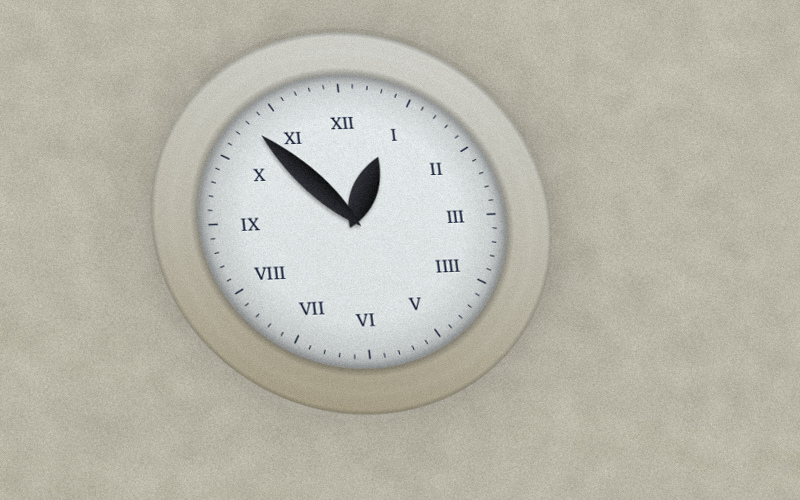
12:53
